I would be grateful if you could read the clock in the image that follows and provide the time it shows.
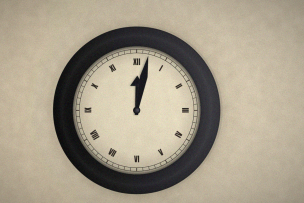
12:02
